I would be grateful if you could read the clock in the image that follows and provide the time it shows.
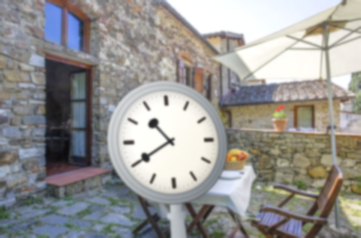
10:40
